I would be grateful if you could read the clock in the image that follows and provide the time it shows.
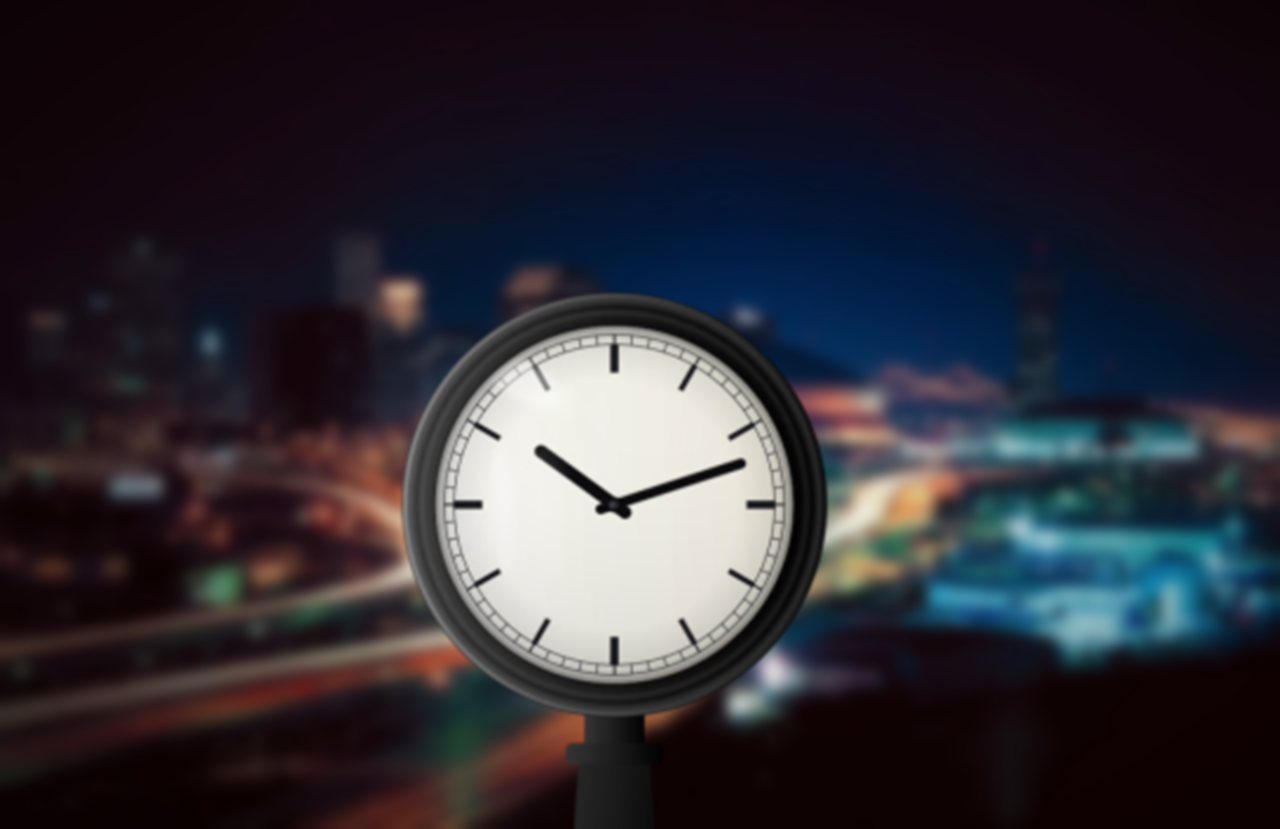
10:12
